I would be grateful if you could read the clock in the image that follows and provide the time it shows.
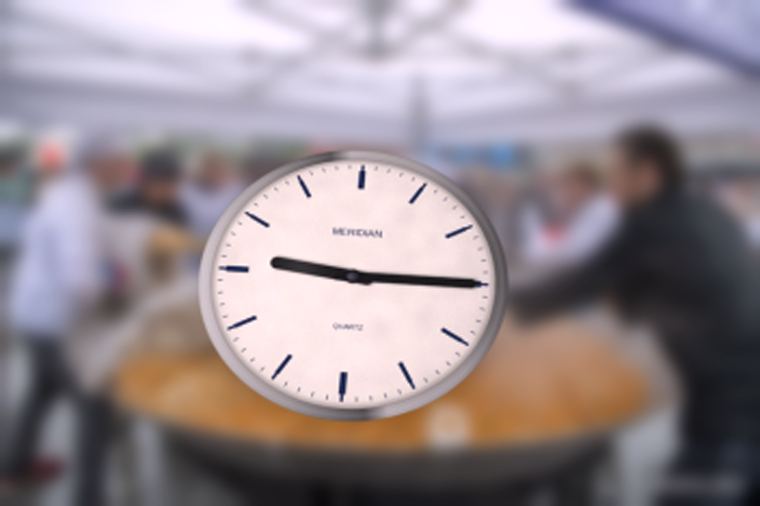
9:15
